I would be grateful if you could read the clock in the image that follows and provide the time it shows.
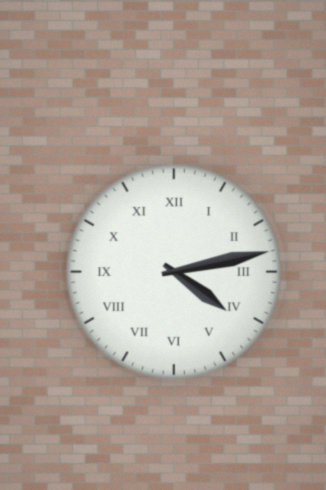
4:13
